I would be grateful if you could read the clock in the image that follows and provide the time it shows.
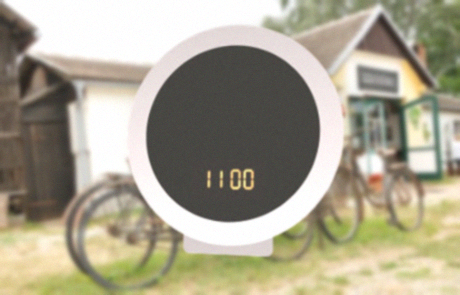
11:00
